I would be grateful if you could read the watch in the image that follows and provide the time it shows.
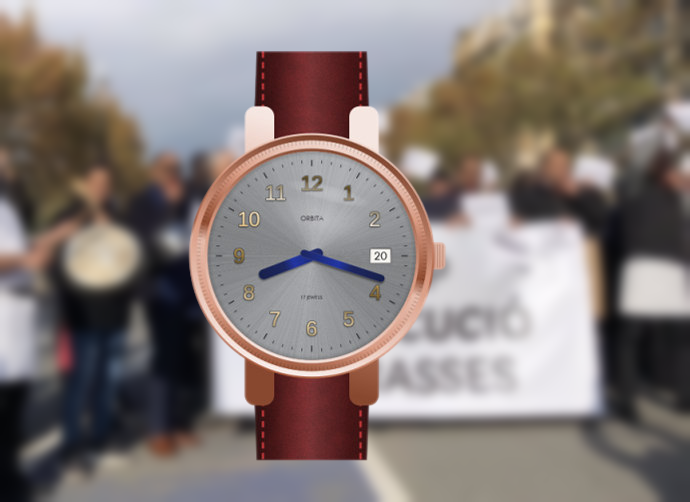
8:18
